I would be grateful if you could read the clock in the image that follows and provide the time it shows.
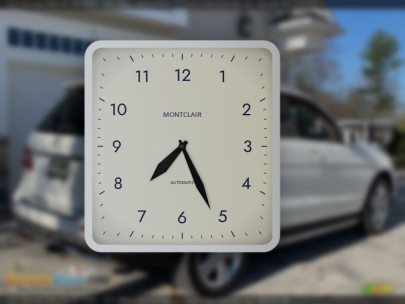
7:26
